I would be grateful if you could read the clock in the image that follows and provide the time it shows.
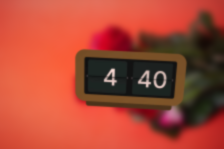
4:40
